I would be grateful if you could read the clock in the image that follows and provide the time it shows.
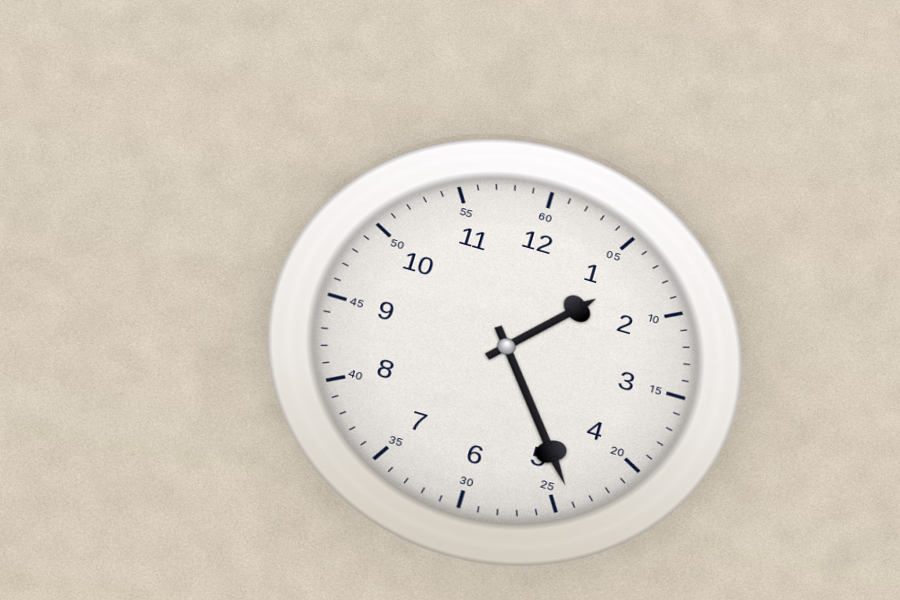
1:24
